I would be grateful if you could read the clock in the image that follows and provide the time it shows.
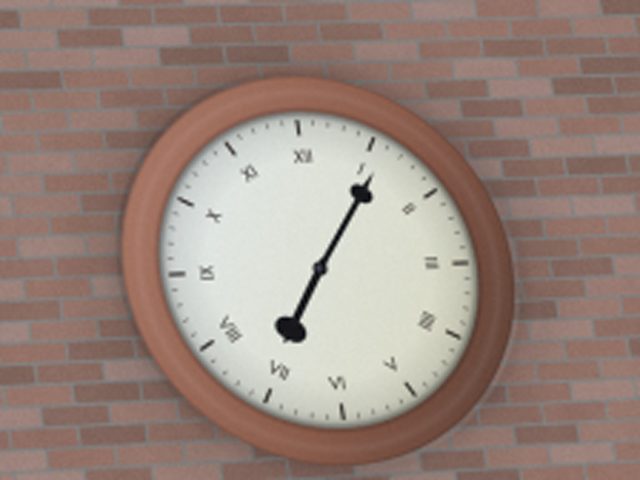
7:06
